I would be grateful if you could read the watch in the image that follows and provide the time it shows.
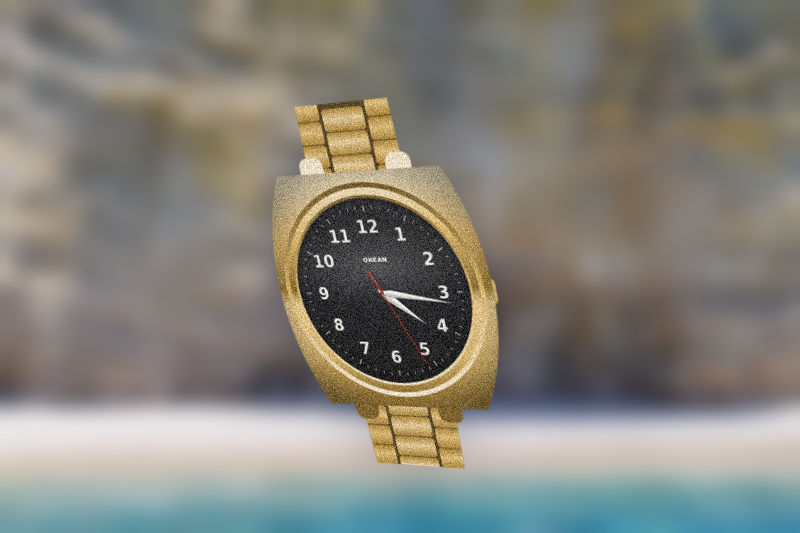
4:16:26
